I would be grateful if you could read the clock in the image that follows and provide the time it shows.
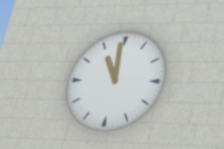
10:59
